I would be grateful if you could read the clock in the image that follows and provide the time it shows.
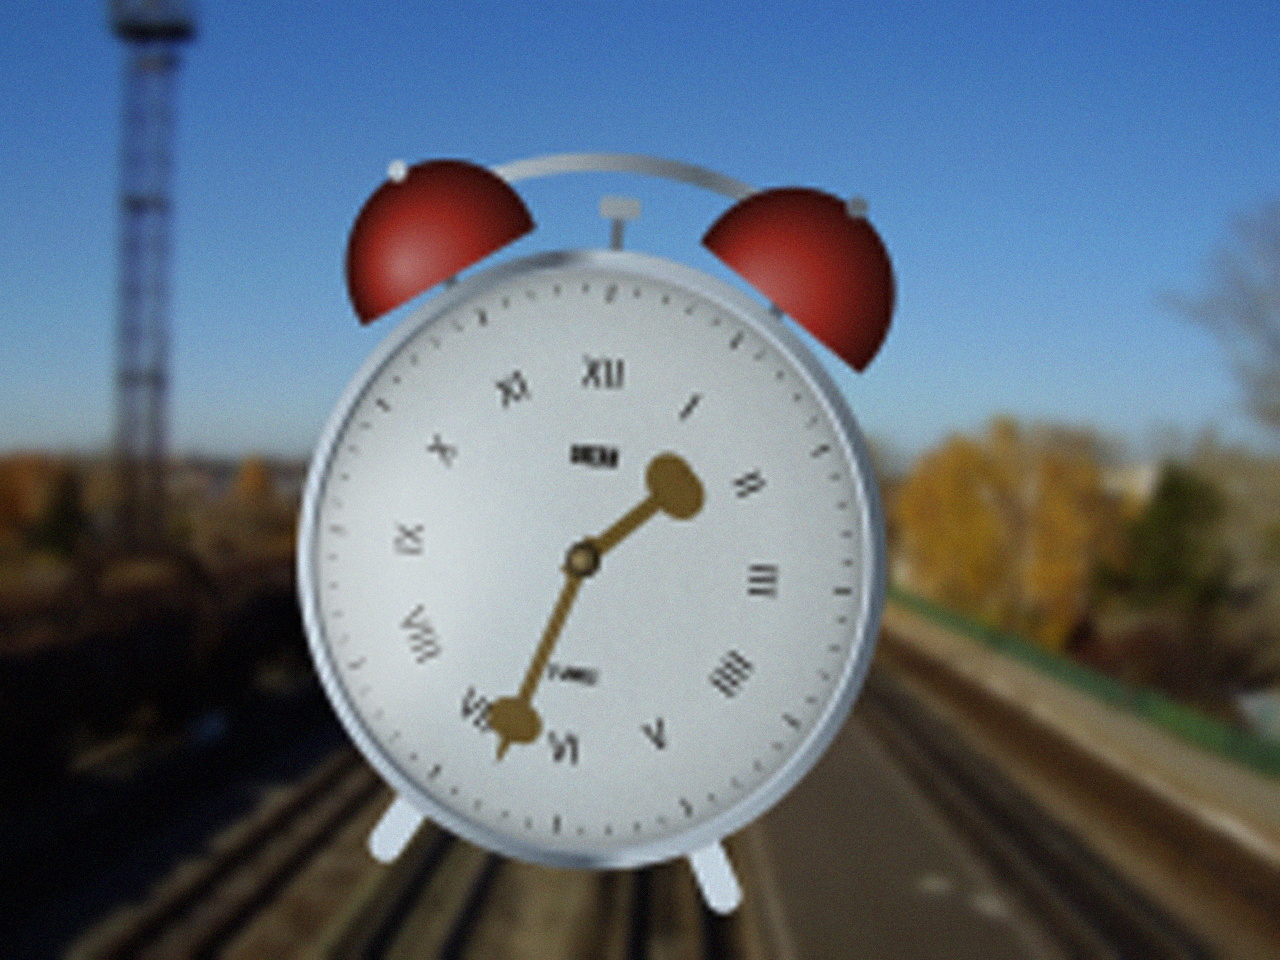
1:33
